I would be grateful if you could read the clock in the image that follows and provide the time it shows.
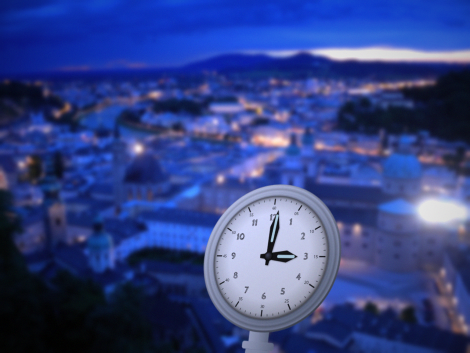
3:01
